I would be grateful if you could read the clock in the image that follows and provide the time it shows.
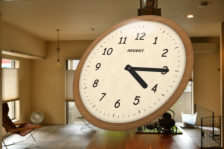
4:15
